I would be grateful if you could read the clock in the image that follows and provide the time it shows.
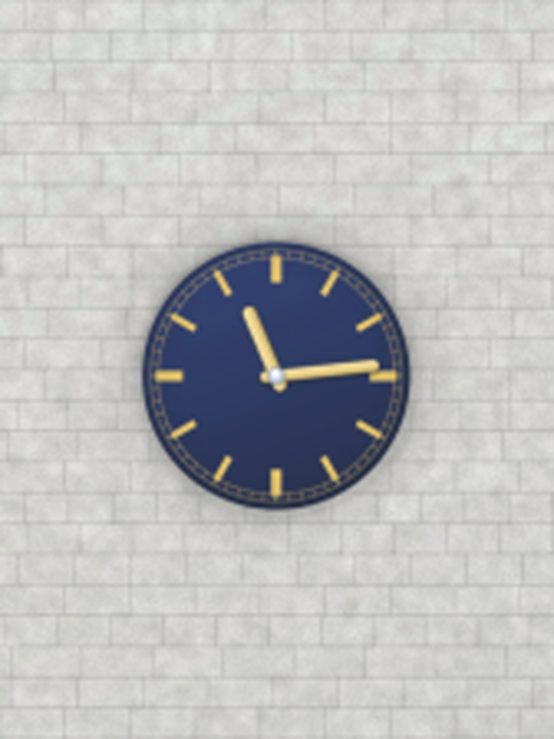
11:14
